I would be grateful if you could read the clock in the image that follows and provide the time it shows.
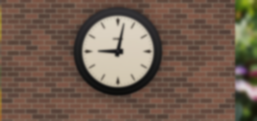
9:02
